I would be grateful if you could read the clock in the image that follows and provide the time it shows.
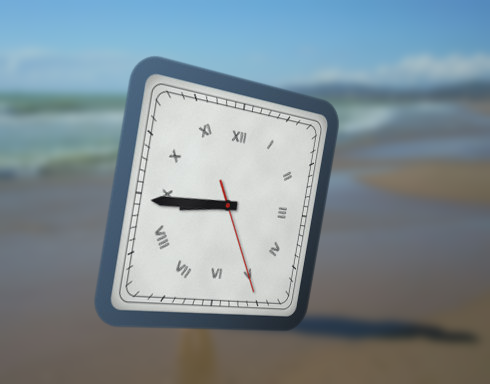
8:44:25
